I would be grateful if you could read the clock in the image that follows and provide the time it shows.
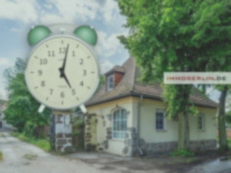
5:02
